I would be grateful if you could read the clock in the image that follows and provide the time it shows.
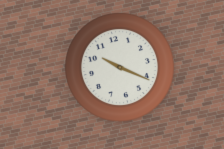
10:21
